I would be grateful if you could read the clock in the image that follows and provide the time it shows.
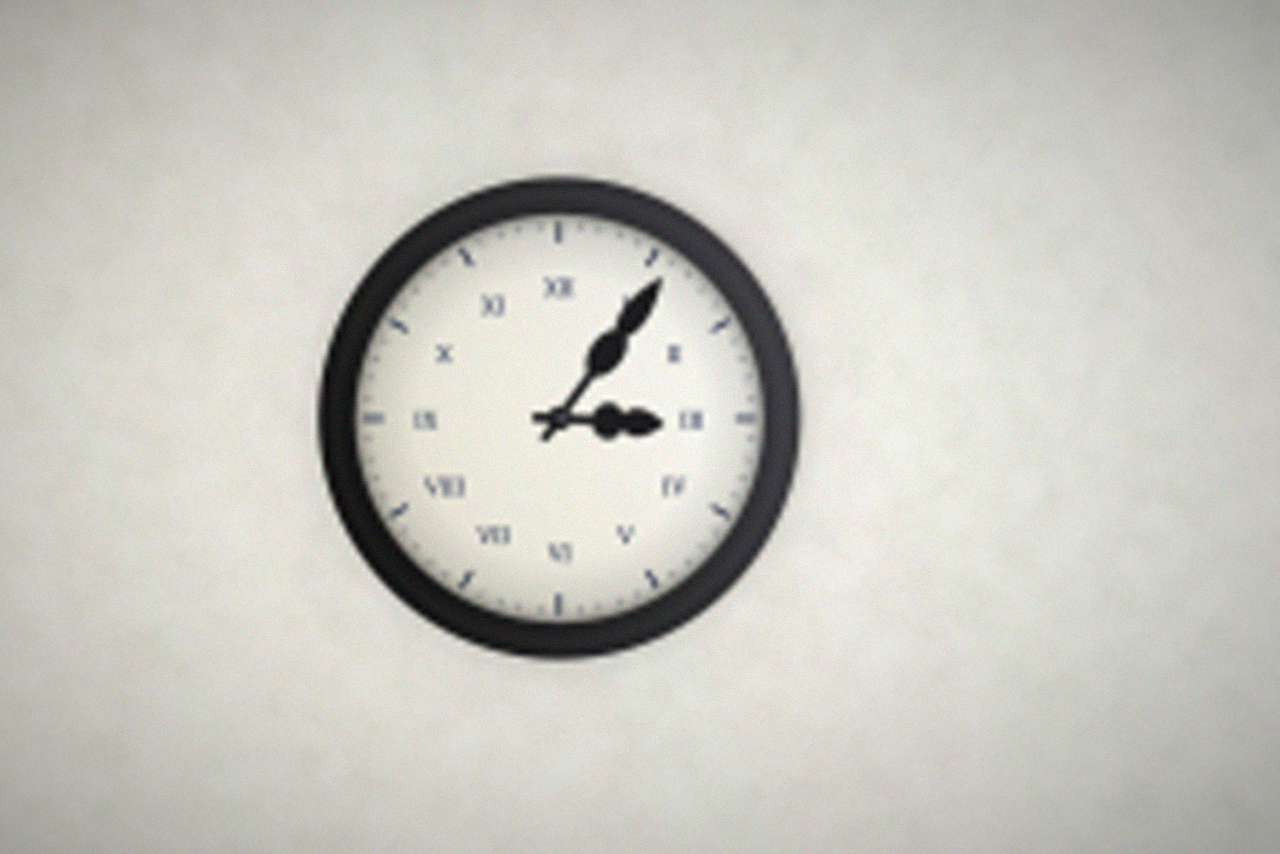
3:06
